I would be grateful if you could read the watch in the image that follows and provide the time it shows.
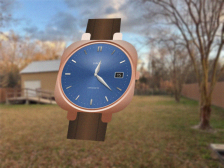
12:22
